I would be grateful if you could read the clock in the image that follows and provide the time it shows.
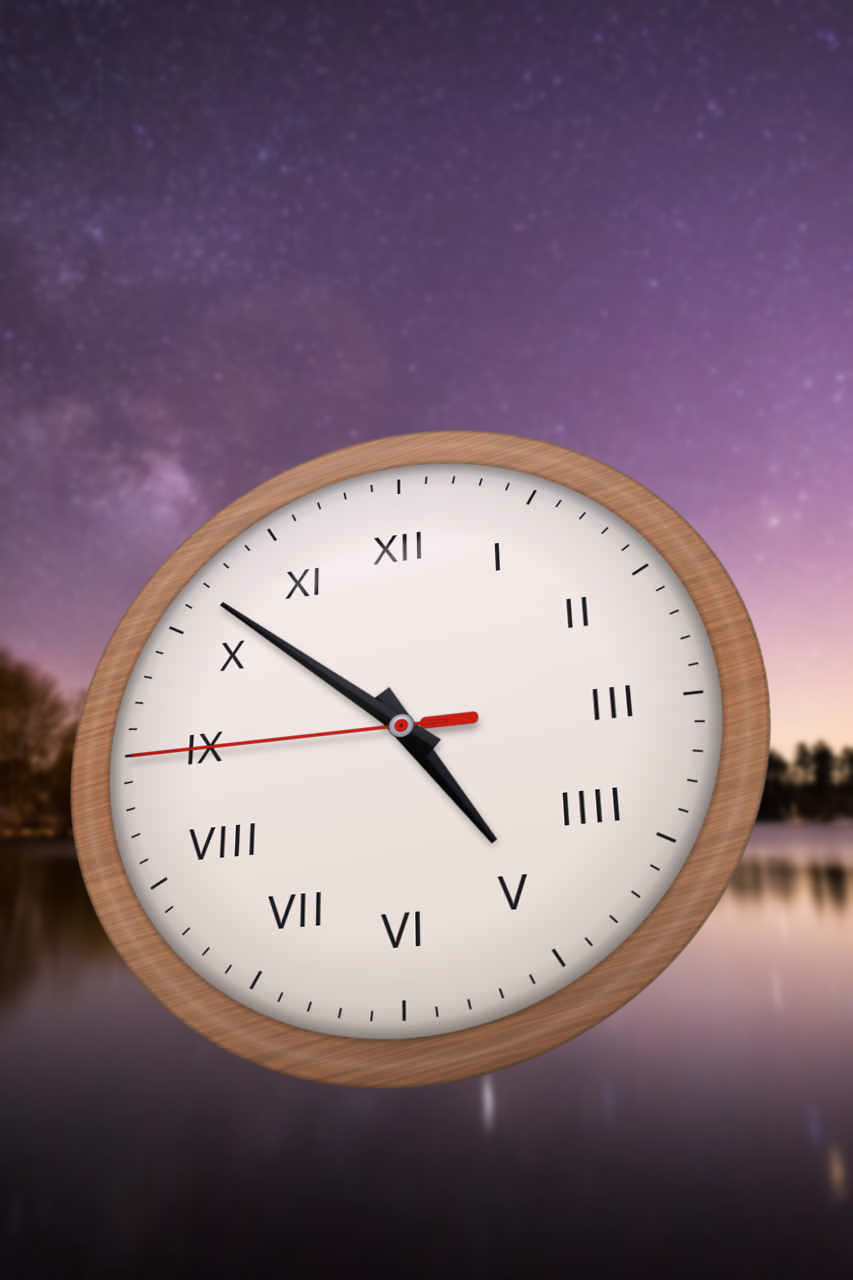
4:51:45
